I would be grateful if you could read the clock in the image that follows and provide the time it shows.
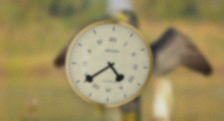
4:39
